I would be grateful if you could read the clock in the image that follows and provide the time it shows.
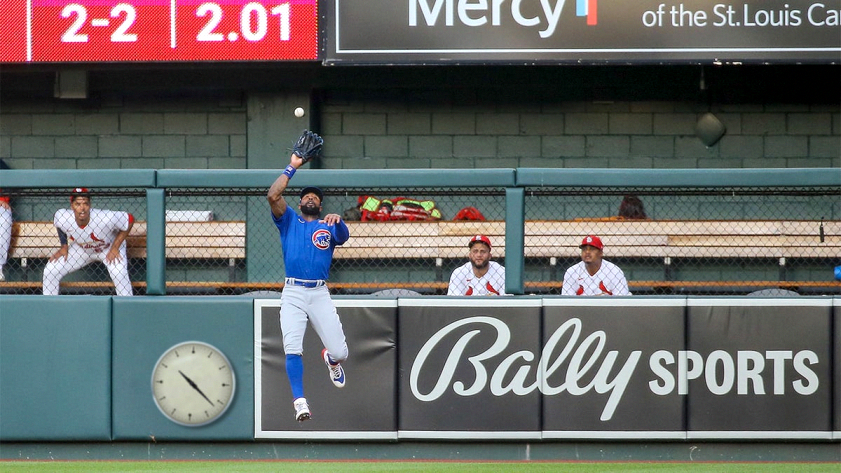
10:22
